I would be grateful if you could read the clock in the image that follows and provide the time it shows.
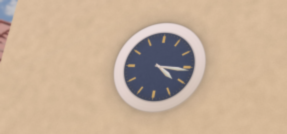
4:16
